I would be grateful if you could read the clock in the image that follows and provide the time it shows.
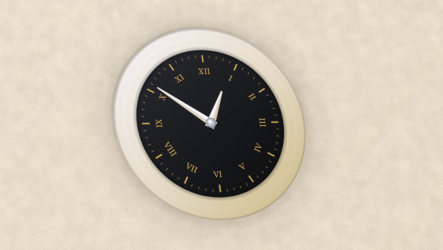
12:51
